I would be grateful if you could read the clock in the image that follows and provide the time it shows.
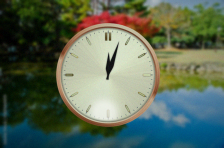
12:03
